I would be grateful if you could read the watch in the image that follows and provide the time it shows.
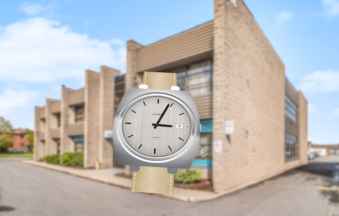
3:04
